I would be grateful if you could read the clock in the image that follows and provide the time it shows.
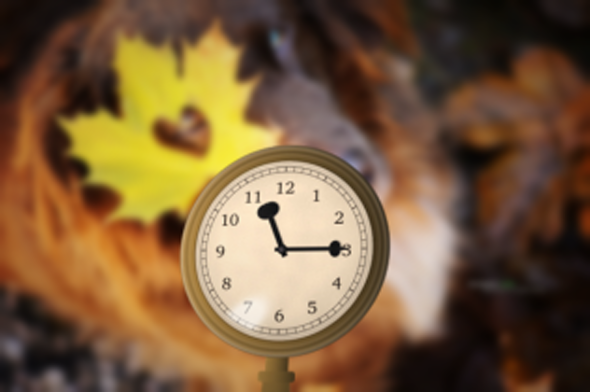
11:15
